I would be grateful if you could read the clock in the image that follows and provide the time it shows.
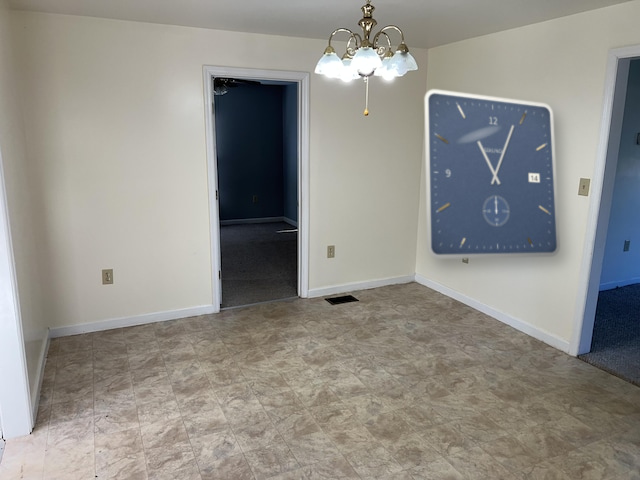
11:04
